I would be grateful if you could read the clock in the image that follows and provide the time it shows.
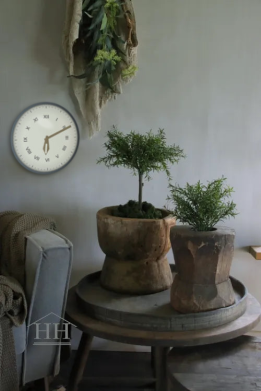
6:11
